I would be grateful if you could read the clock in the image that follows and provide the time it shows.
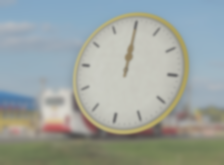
12:00
